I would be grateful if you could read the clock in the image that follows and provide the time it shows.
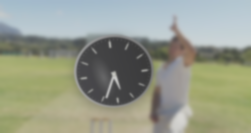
5:34
